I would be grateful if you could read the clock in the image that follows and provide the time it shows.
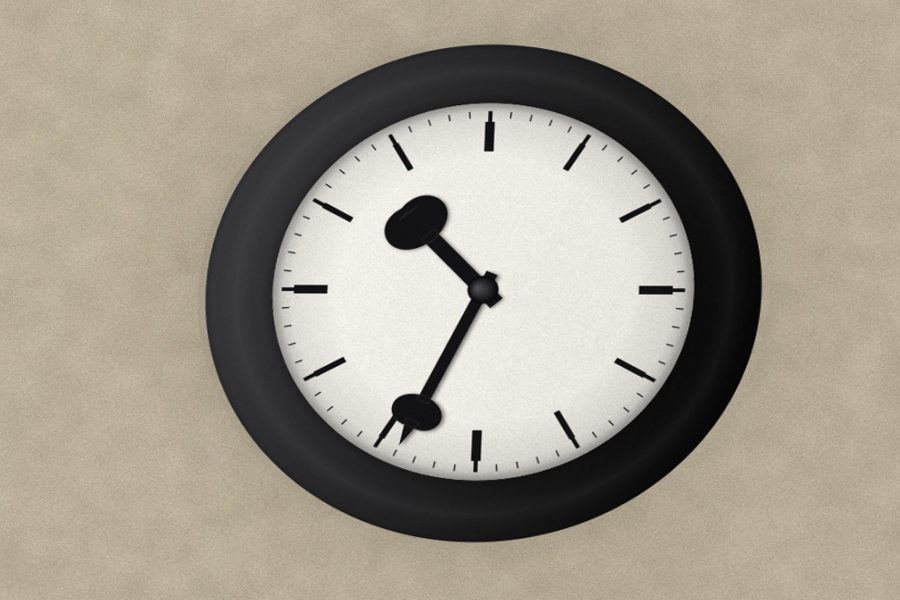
10:34
